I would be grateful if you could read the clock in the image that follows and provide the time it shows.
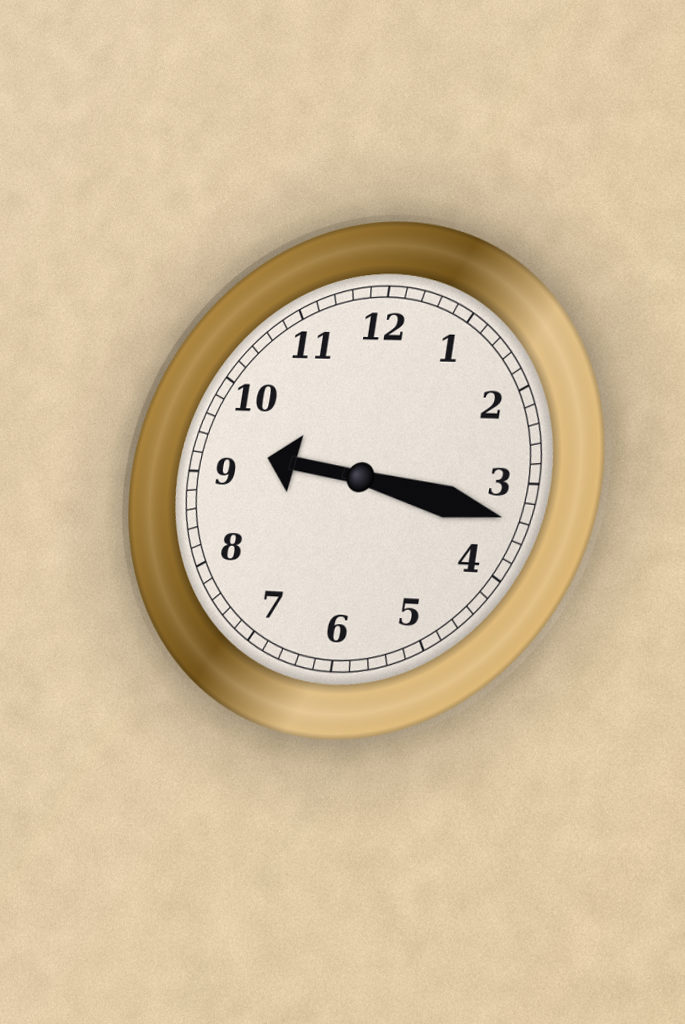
9:17
